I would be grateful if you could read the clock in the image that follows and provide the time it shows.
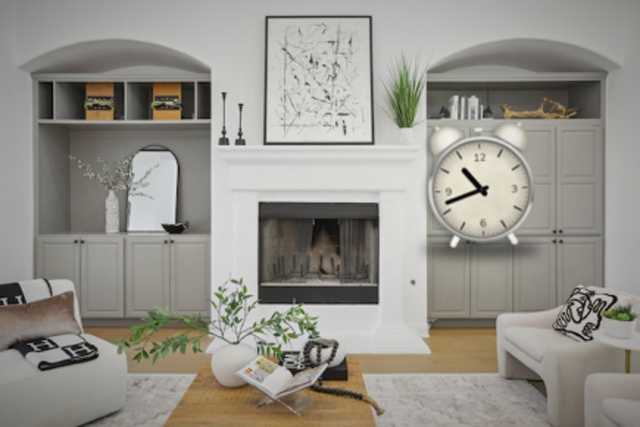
10:42
